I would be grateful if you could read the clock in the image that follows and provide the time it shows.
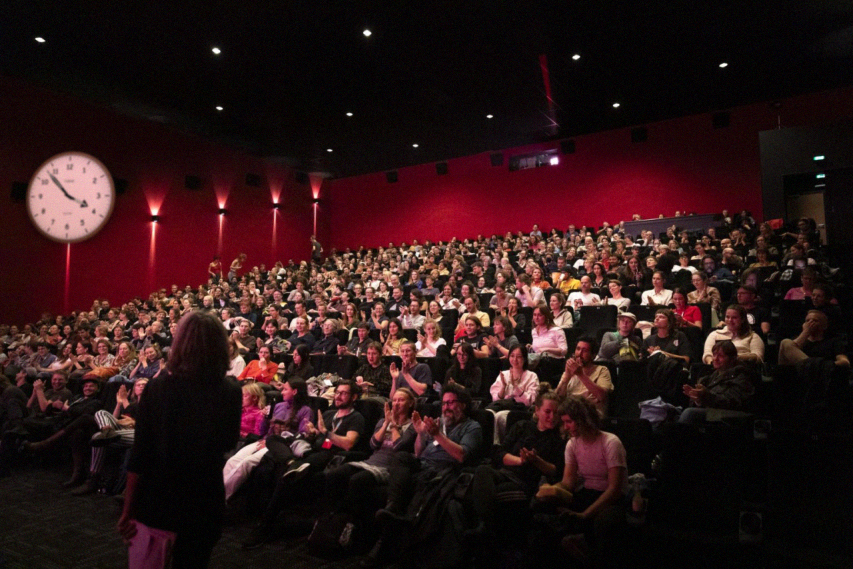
3:53
